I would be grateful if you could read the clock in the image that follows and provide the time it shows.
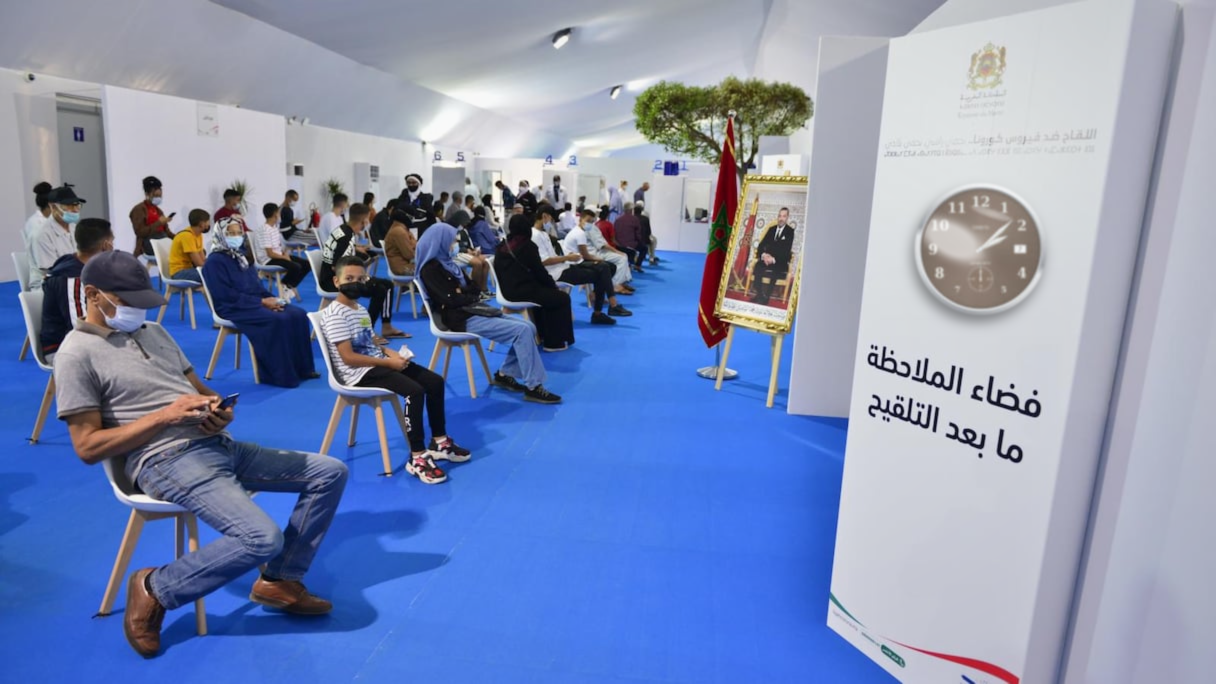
2:08
